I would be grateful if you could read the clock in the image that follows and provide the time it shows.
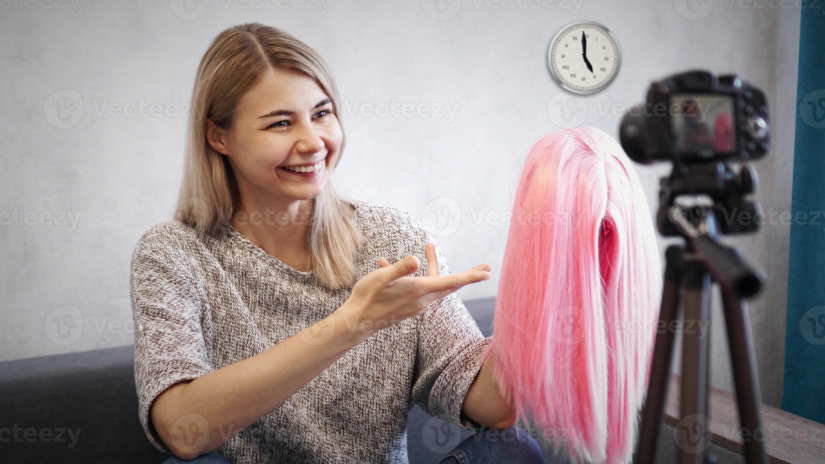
4:59
